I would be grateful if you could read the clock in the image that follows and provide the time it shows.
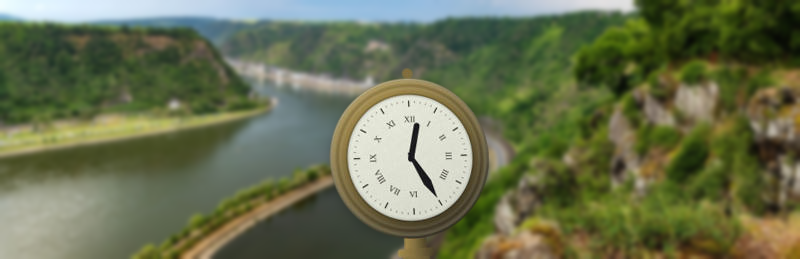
12:25
